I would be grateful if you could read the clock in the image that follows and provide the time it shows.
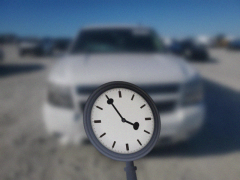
3:55
